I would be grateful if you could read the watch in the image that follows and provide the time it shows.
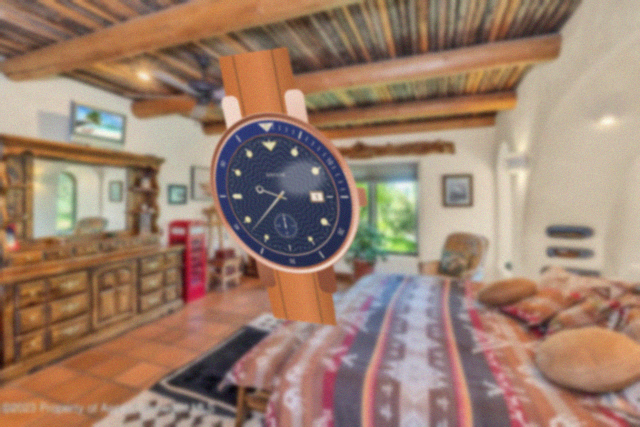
9:38
